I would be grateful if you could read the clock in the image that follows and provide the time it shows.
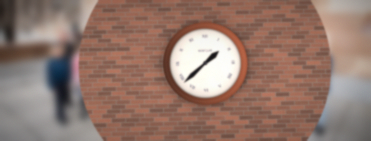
1:38
